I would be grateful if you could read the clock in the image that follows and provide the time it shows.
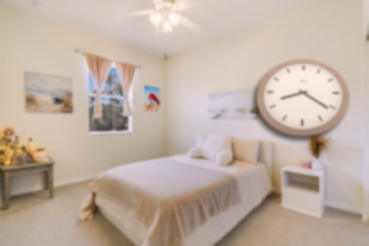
8:21
